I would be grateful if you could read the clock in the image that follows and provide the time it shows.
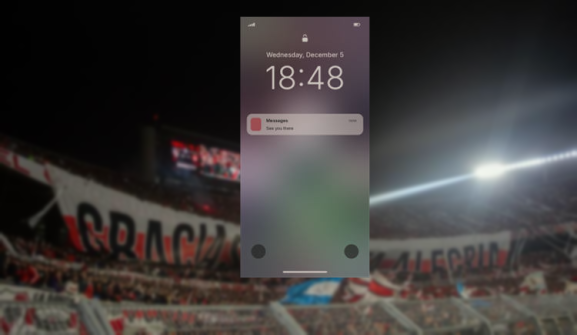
18:48
